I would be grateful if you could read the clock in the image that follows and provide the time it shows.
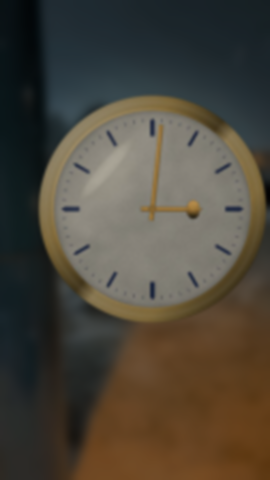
3:01
